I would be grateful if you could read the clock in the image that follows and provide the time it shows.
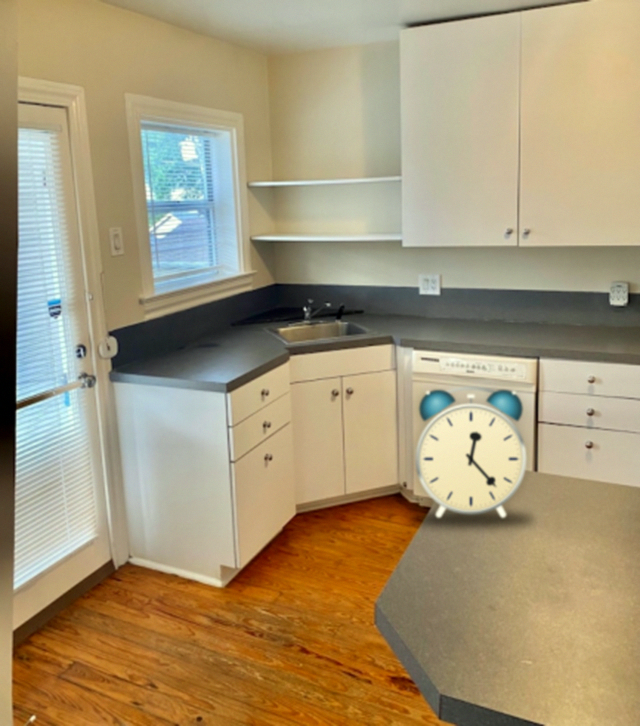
12:23
